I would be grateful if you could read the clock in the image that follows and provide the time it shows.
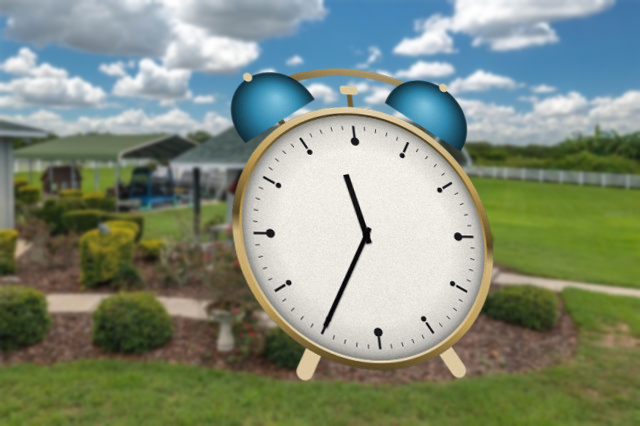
11:35
